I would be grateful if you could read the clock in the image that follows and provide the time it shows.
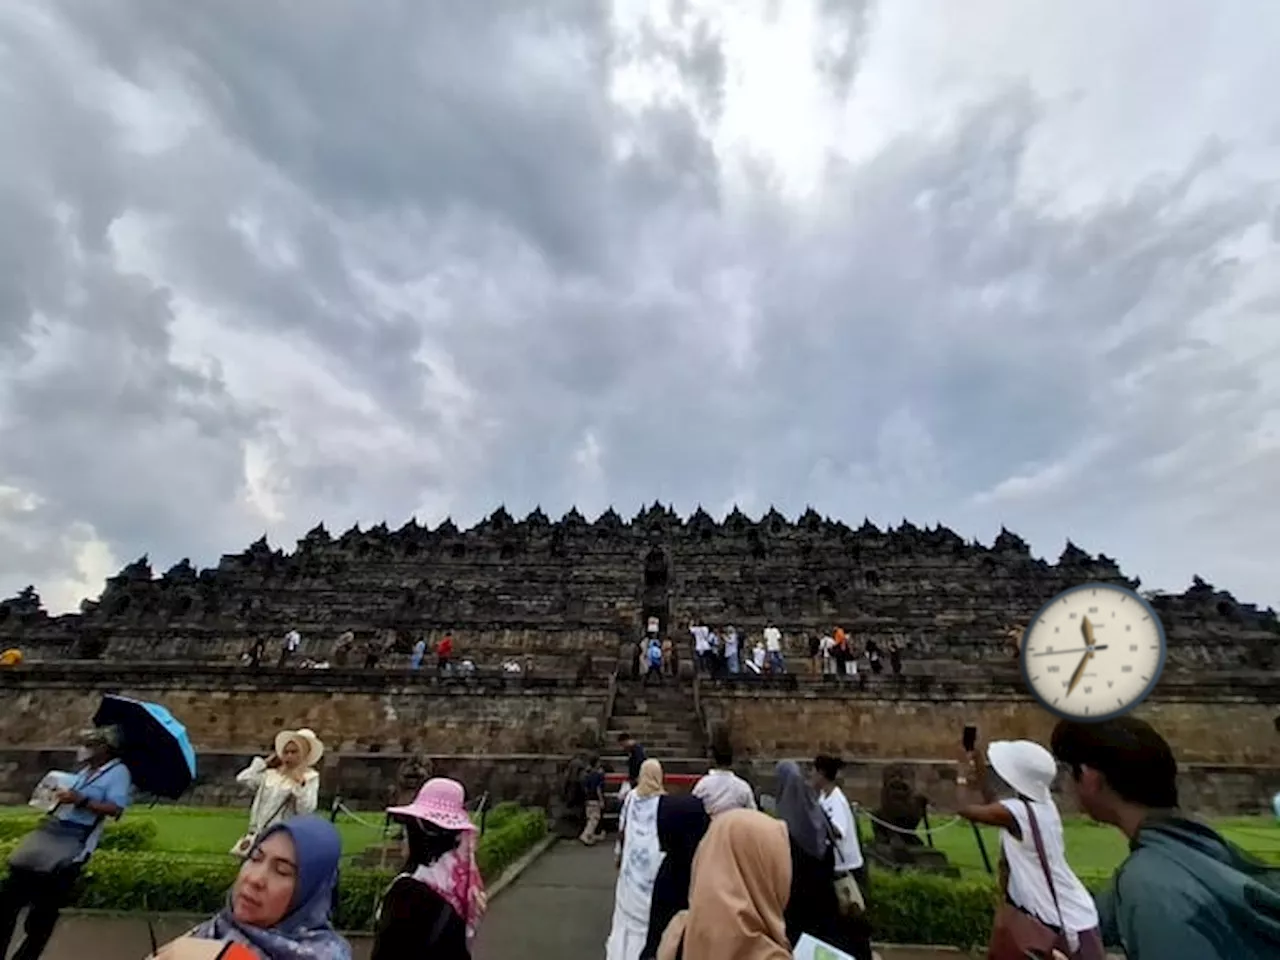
11:33:44
